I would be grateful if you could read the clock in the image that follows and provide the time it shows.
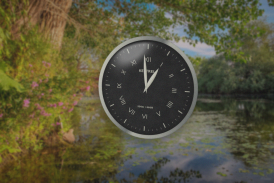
12:59
